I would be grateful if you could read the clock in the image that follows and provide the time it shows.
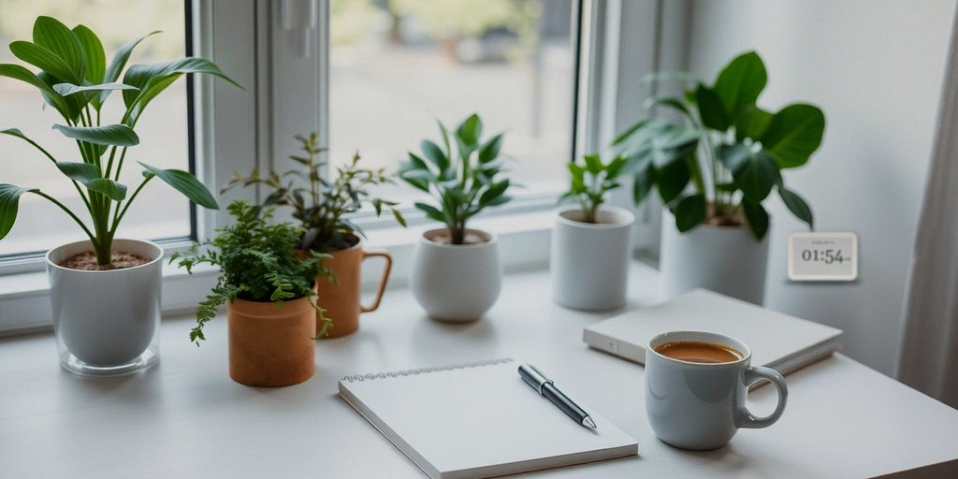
1:54
